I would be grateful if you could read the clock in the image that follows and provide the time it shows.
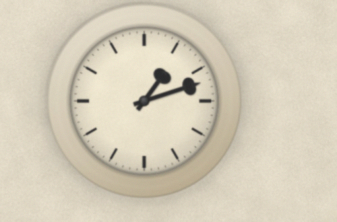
1:12
